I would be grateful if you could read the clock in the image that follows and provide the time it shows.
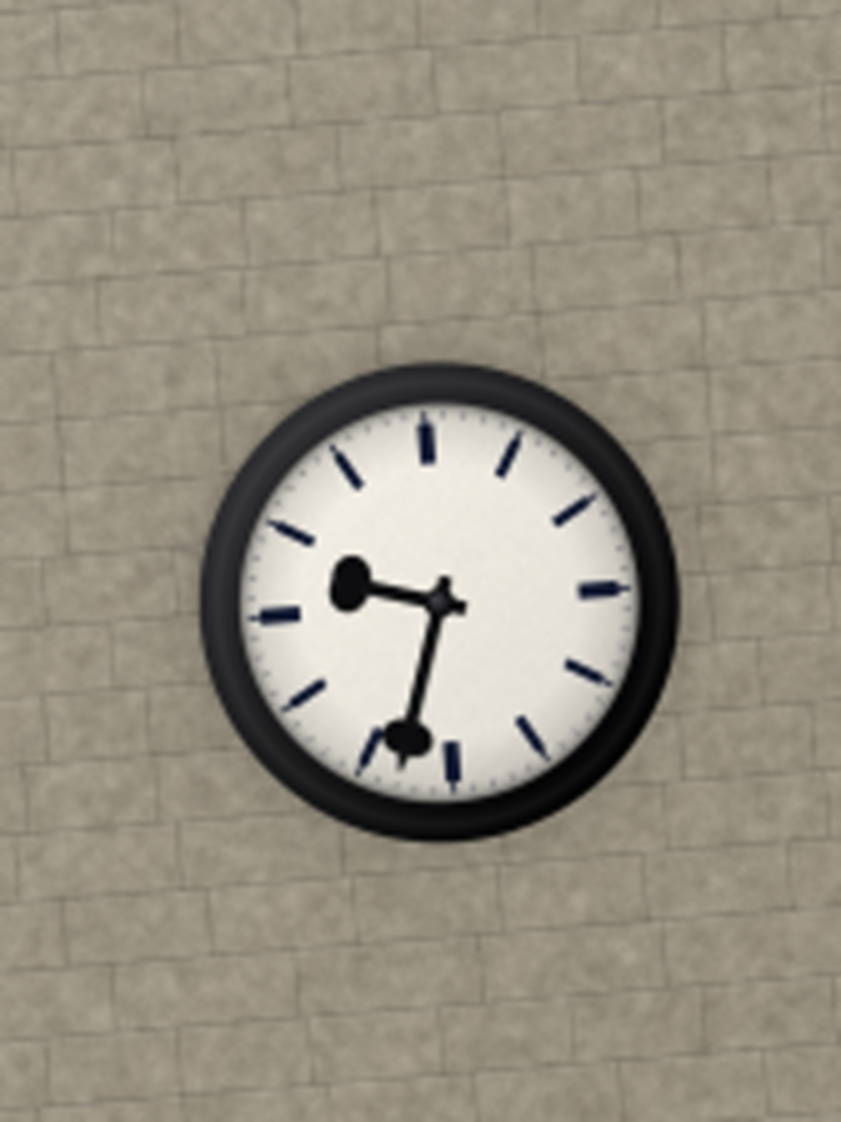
9:33
